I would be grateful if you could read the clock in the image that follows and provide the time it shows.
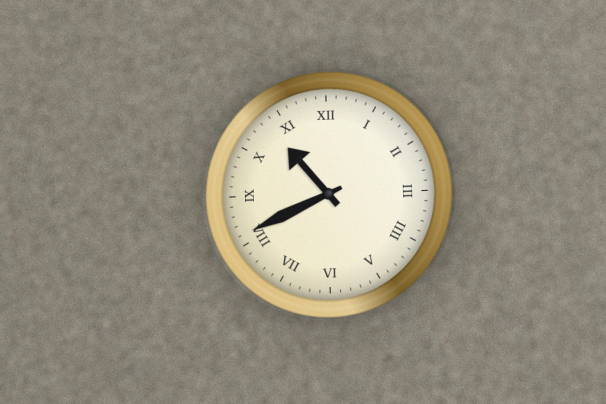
10:41
